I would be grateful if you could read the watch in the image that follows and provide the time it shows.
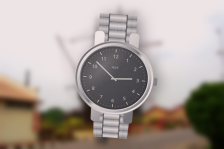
2:52
